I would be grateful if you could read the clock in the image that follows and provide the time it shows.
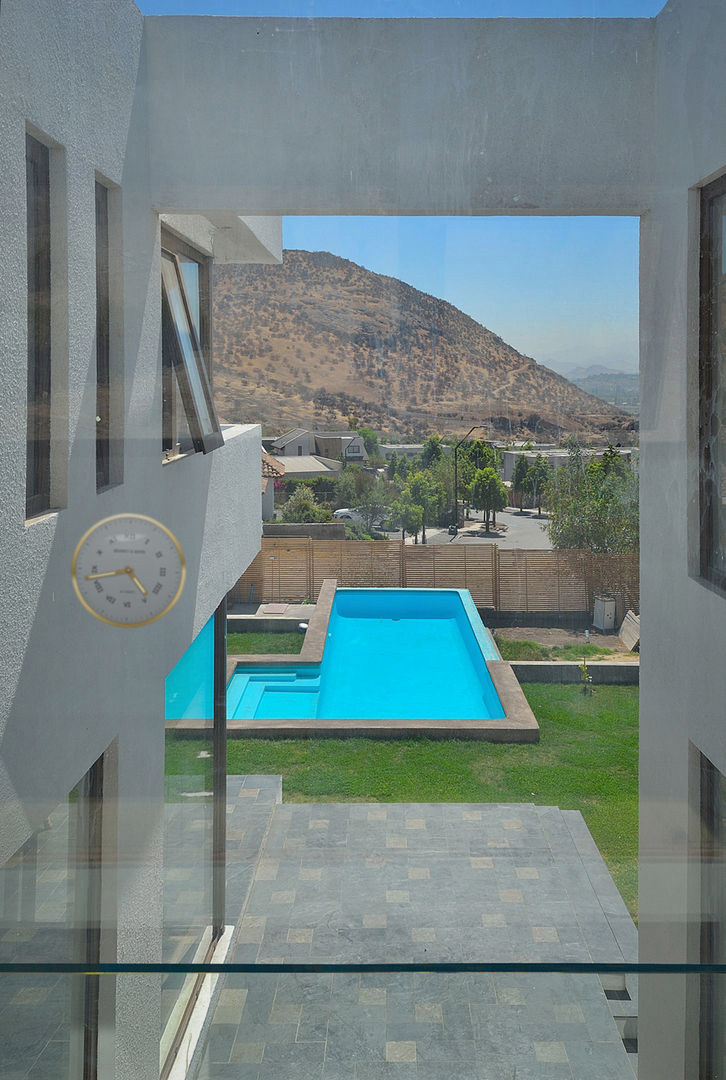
4:43
